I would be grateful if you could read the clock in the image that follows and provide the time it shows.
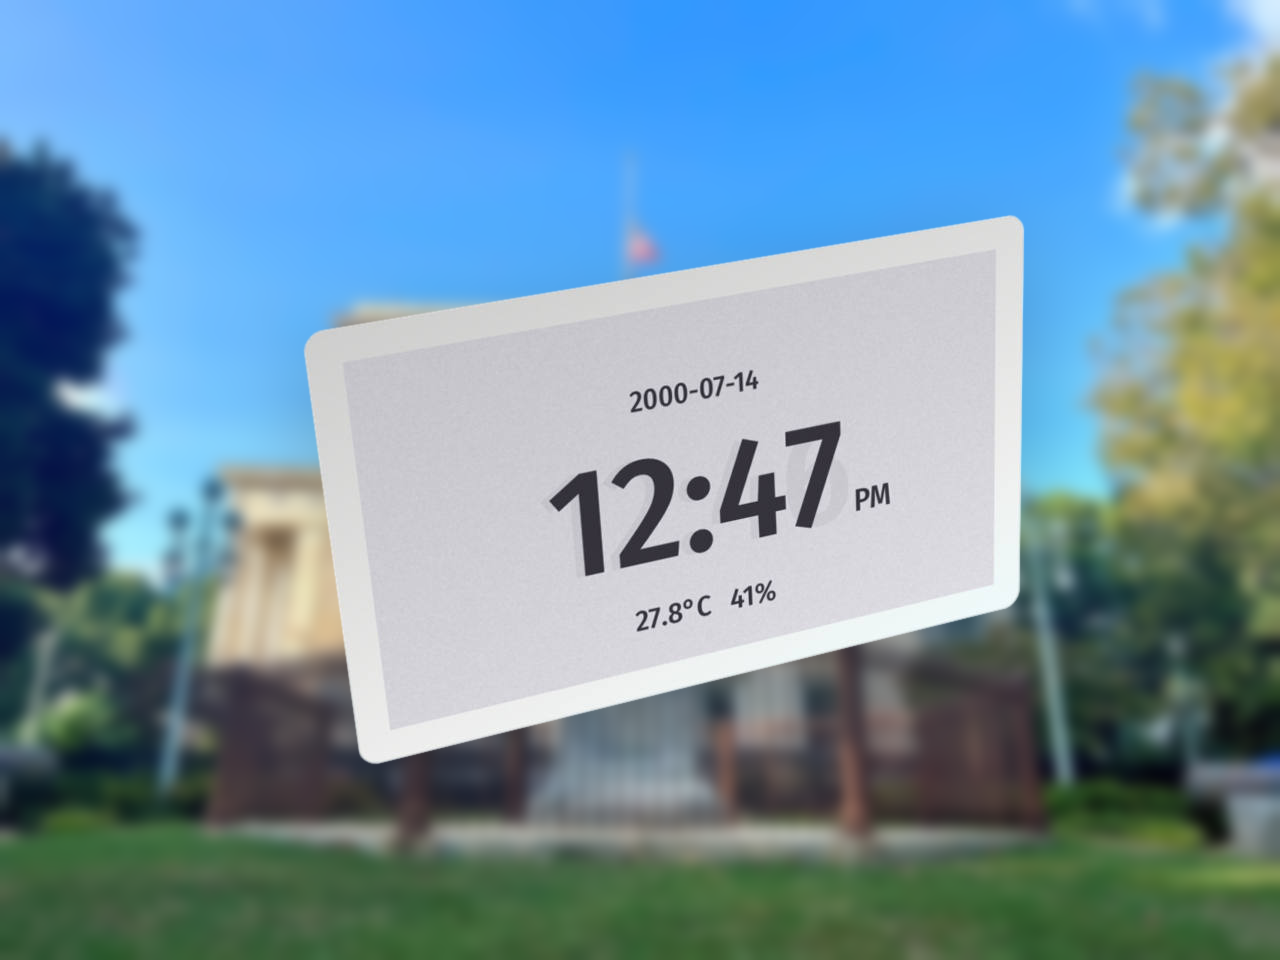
12:47
